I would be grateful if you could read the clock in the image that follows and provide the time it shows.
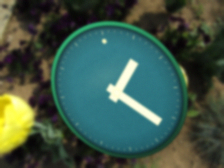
1:22
